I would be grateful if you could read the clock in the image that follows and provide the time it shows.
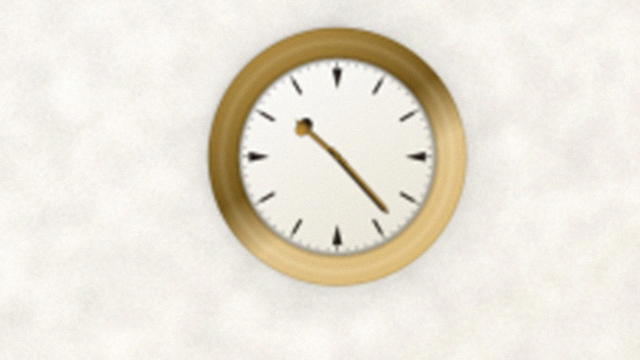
10:23
